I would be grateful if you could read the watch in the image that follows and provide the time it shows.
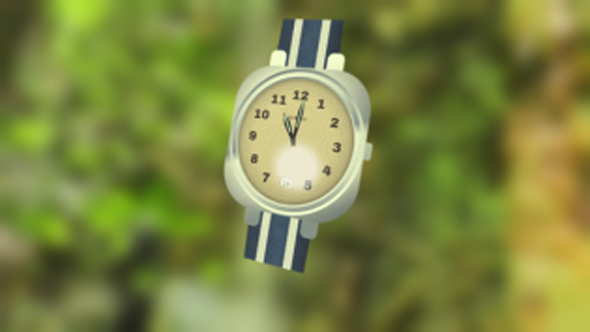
11:01
